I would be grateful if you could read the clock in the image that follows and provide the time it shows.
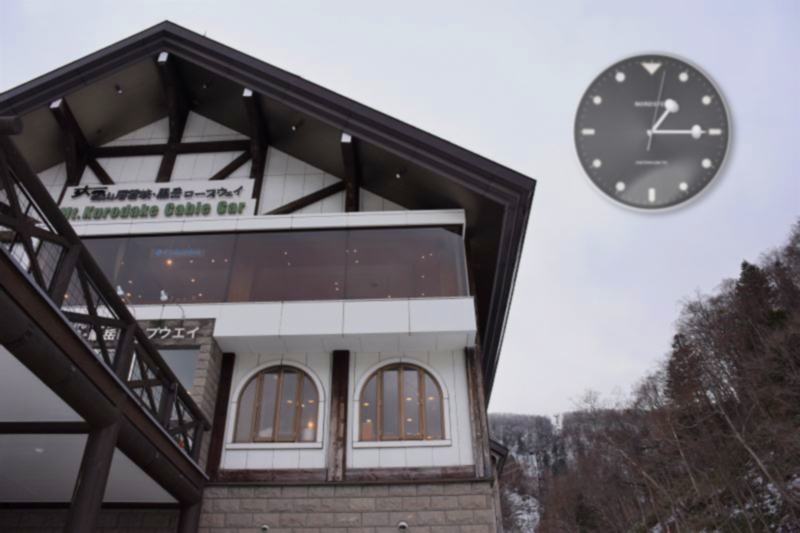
1:15:02
